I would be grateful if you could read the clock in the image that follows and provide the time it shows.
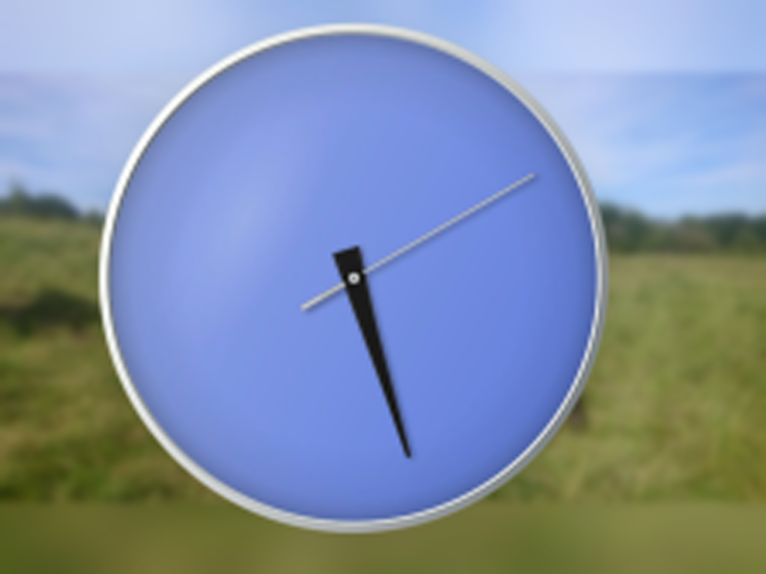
5:27:10
